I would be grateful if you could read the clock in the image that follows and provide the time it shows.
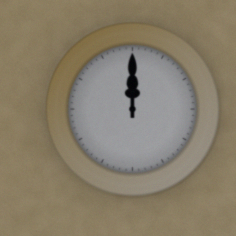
12:00
